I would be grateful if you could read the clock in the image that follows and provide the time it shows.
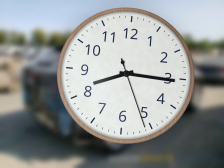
8:15:26
